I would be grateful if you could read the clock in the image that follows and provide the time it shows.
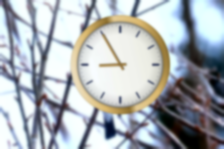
8:55
